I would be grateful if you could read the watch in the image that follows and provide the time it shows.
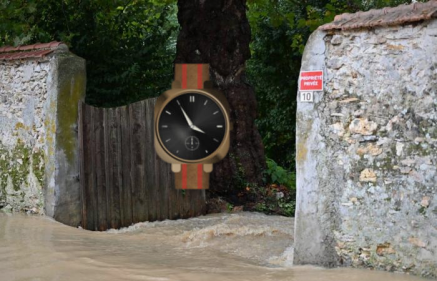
3:55
